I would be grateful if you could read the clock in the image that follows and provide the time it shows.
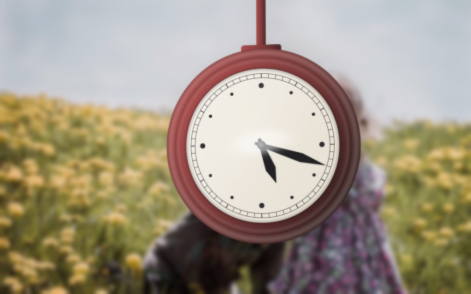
5:18
